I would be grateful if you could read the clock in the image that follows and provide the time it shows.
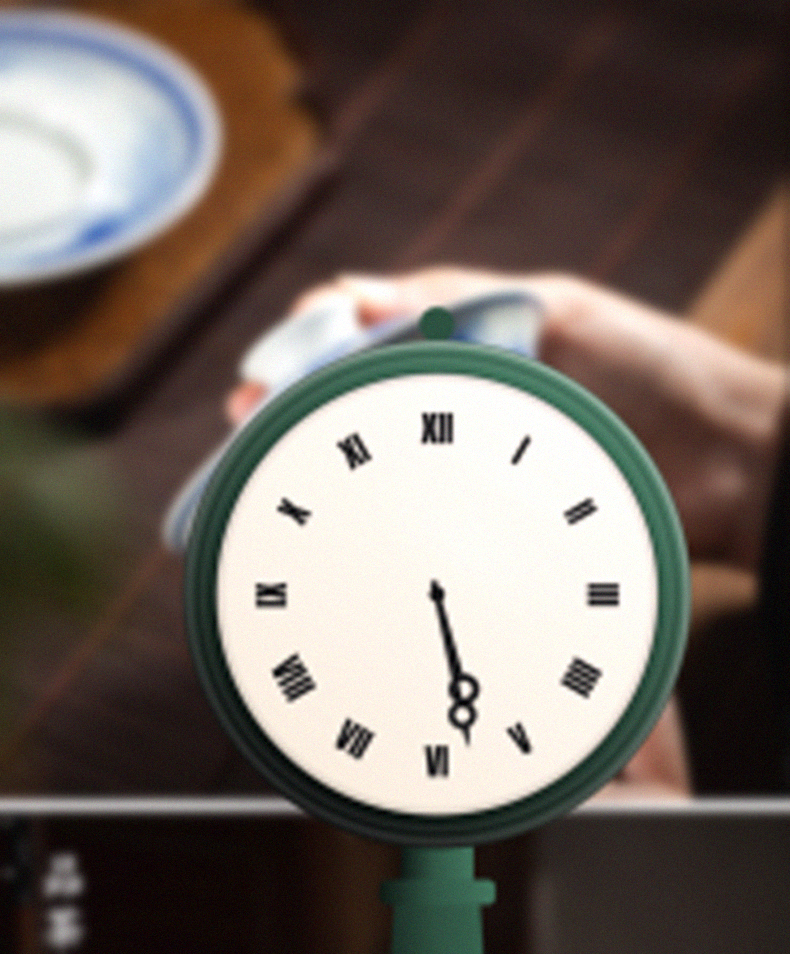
5:28
